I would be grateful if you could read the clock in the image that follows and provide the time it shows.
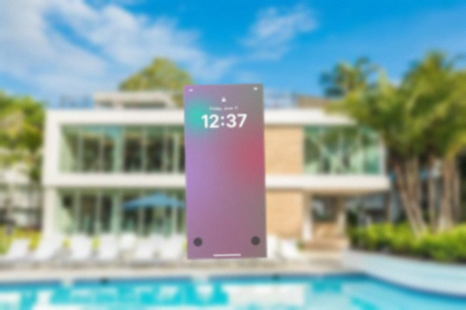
12:37
